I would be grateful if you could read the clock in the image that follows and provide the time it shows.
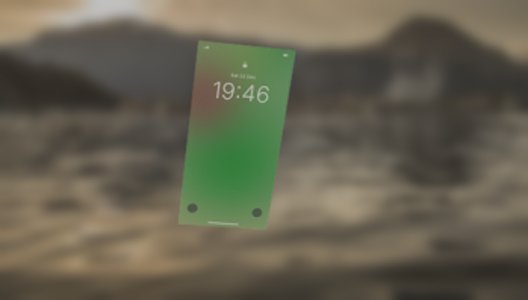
19:46
